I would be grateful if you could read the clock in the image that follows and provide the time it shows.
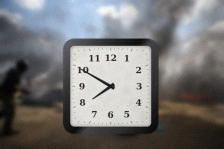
7:50
